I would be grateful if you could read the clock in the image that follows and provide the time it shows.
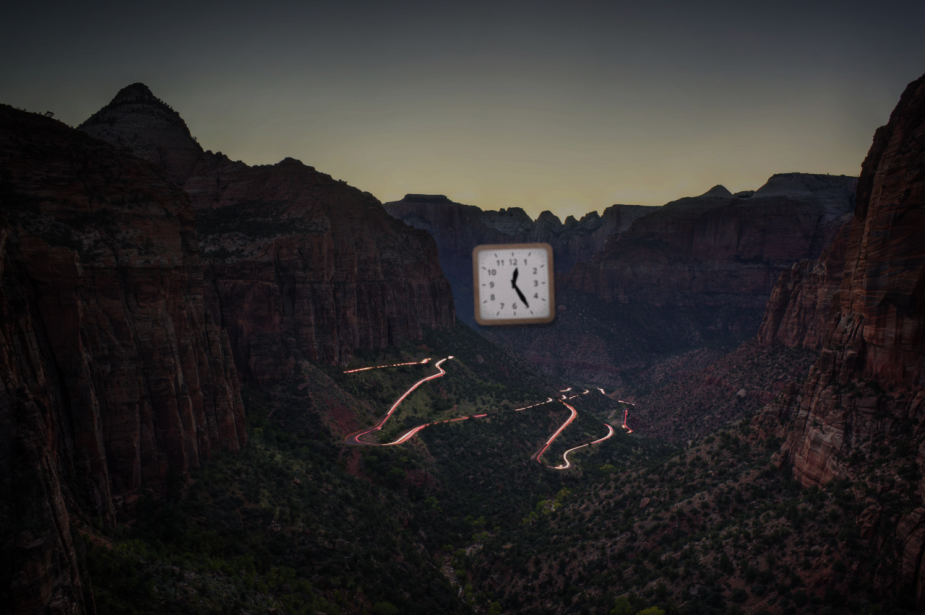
12:25
